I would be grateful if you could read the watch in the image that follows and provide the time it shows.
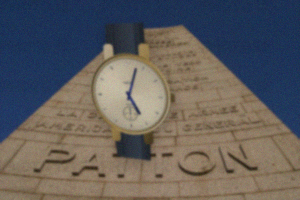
5:03
